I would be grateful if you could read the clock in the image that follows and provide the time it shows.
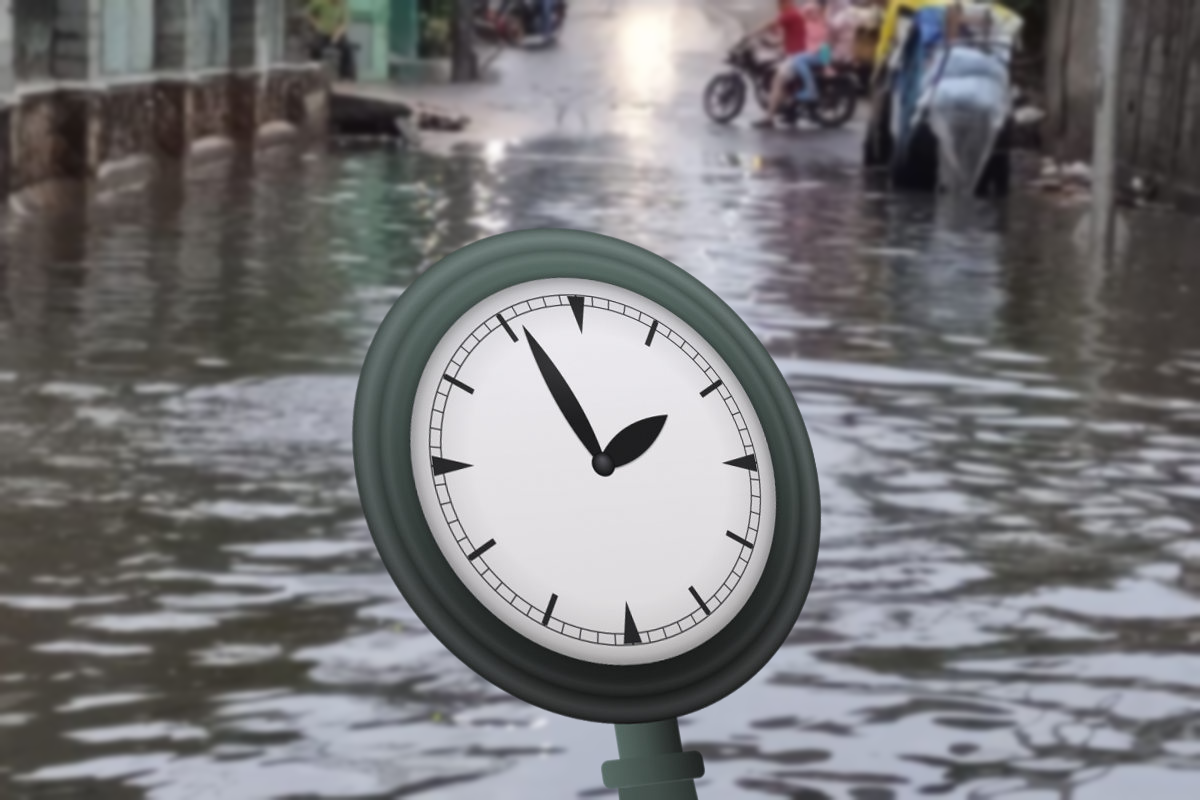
1:56
